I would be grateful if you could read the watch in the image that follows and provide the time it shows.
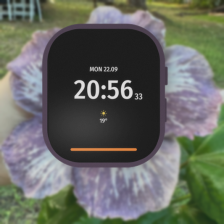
20:56:33
